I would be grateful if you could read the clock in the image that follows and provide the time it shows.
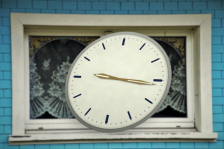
9:16
